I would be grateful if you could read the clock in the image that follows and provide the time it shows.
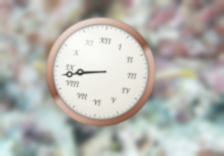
8:43
